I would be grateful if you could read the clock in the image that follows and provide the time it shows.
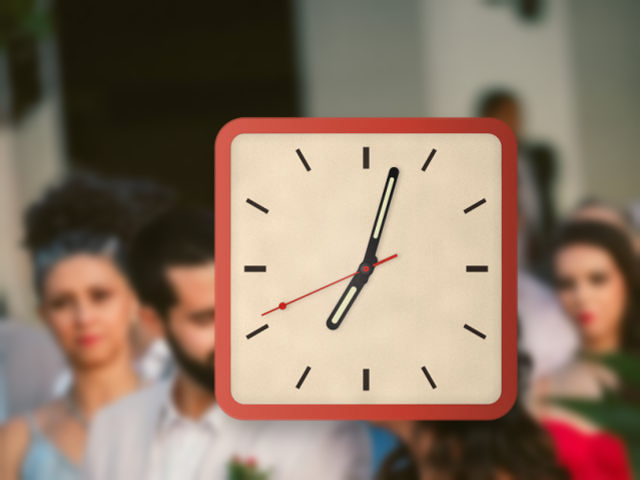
7:02:41
